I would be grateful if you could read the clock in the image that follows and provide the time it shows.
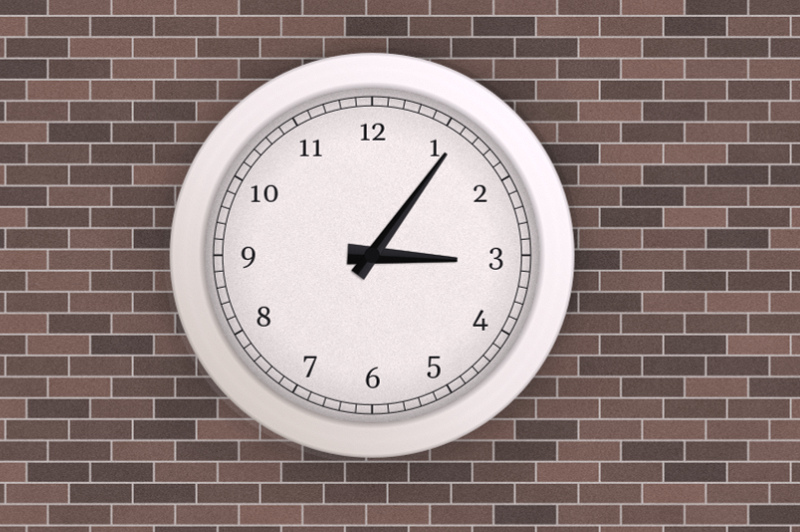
3:06
